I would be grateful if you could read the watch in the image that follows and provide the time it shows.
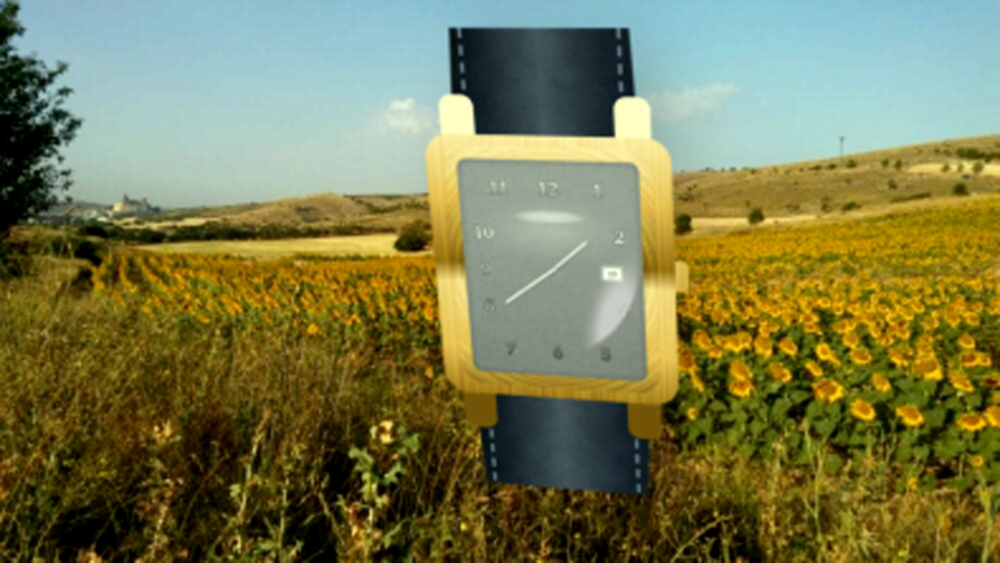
1:39
